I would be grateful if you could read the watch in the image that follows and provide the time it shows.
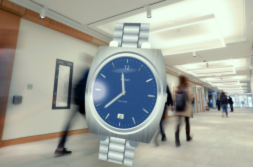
11:38
